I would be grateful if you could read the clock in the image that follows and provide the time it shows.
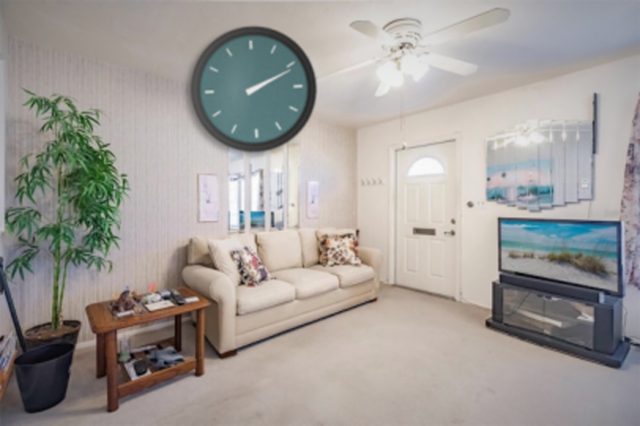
2:11
